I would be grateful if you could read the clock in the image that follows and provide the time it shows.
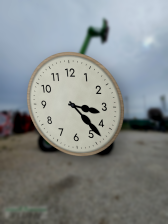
3:23
